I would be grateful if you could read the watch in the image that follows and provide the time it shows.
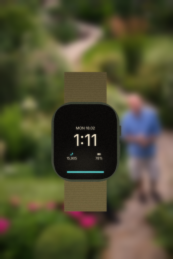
1:11
